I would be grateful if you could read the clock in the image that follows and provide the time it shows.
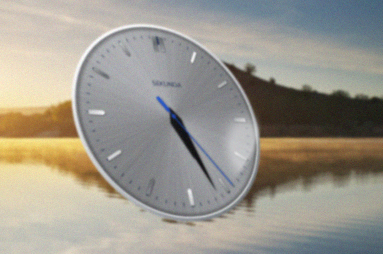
5:26:24
